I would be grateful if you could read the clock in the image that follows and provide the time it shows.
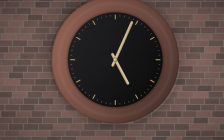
5:04
